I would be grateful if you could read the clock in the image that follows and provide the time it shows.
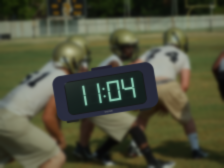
11:04
